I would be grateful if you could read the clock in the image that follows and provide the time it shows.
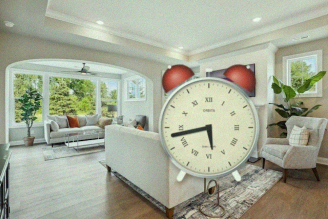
5:43
